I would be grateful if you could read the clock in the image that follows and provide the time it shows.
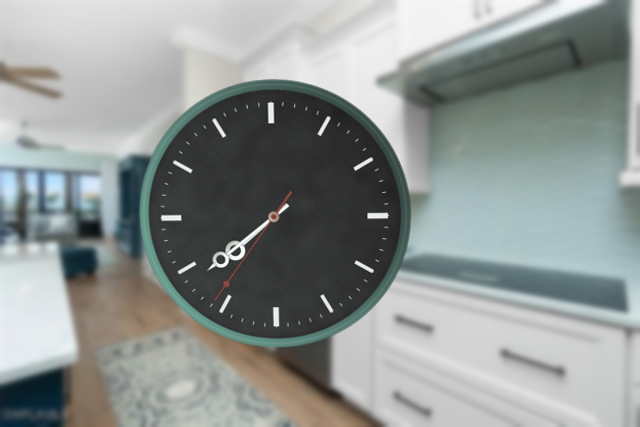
7:38:36
